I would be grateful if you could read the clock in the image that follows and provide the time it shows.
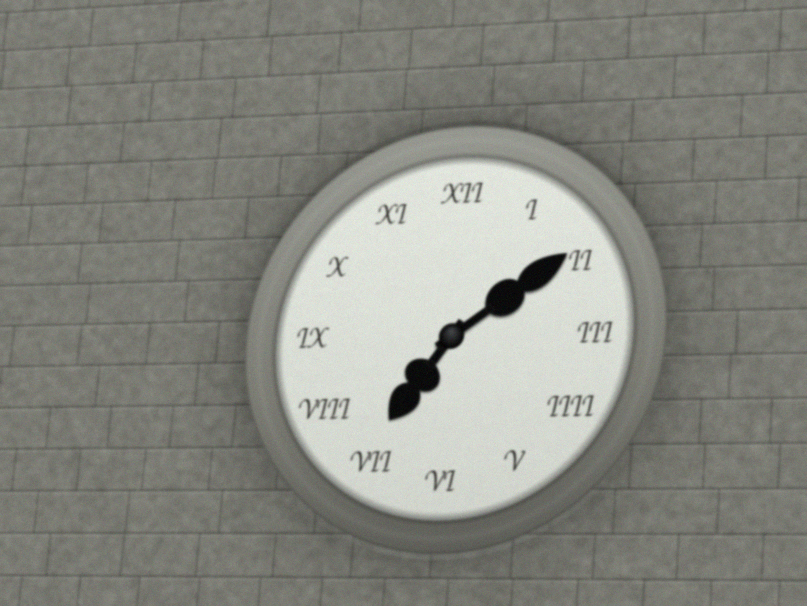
7:09
